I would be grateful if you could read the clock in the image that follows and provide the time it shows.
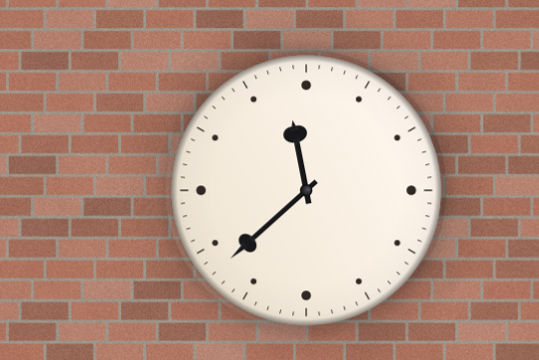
11:38
